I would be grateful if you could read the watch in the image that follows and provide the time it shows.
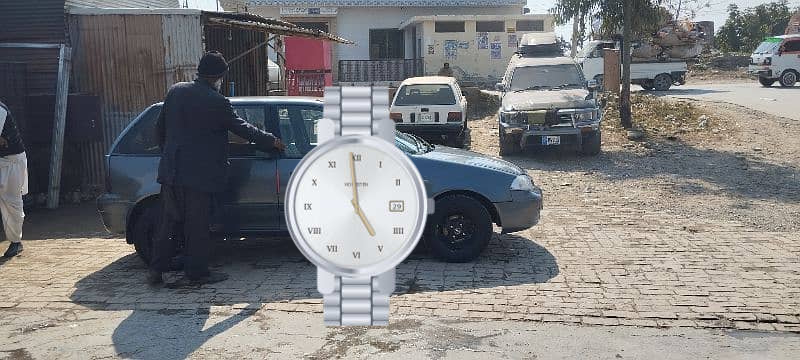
4:59
